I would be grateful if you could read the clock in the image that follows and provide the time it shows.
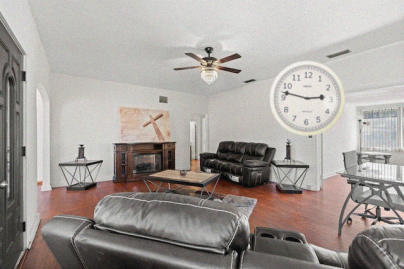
2:47
